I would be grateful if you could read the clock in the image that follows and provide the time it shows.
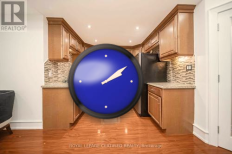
2:09
